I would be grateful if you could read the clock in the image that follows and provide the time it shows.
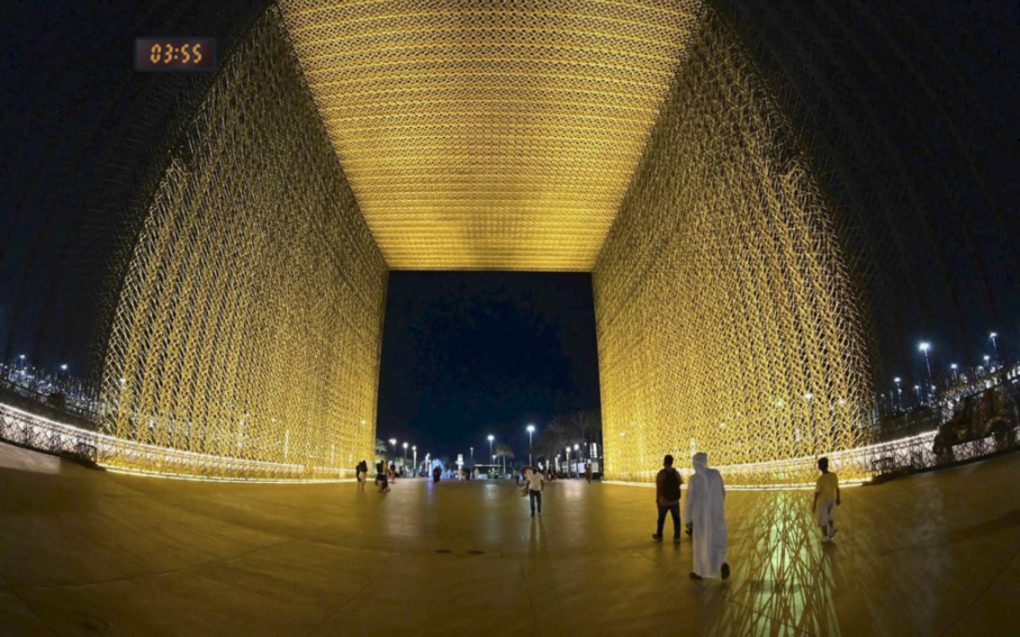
3:55
